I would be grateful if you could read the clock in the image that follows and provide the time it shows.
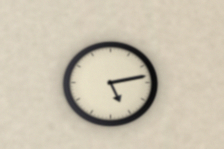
5:13
